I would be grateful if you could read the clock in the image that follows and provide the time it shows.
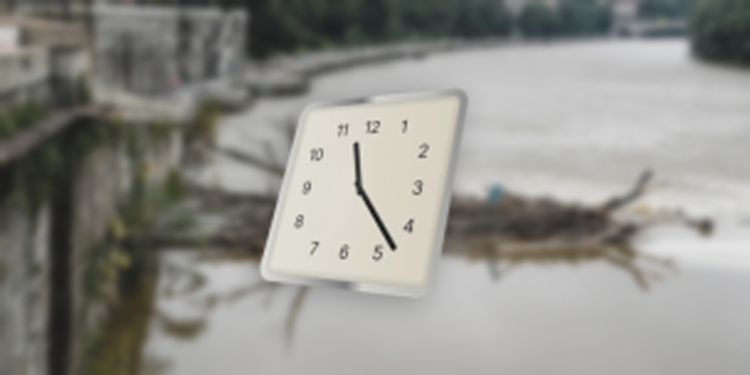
11:23
